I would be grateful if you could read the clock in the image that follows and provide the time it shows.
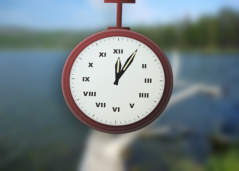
12:05
